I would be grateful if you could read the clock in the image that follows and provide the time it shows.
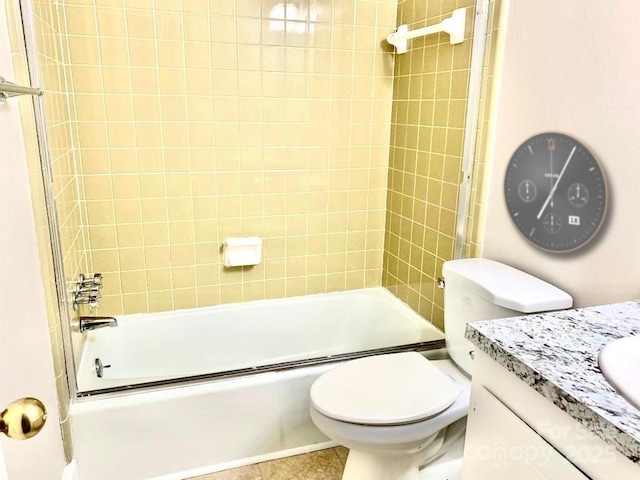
7:05
